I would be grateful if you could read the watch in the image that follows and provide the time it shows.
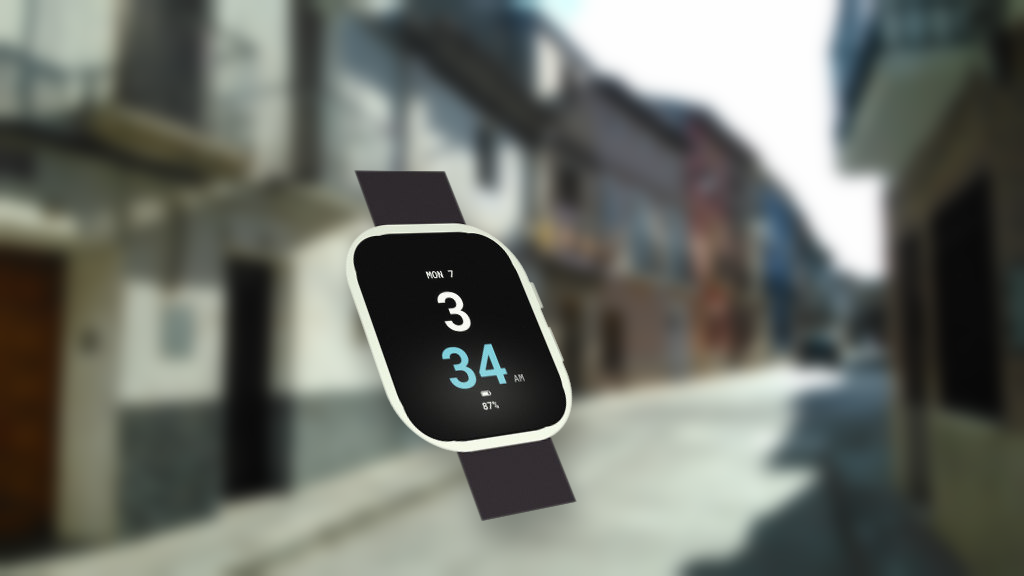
3:34
